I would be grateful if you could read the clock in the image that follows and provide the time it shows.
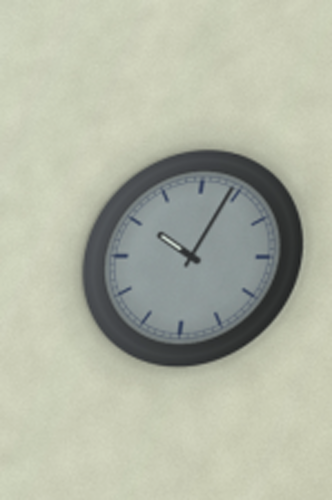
10:04
